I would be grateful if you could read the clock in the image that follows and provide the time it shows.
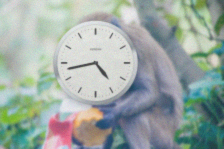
4:43
